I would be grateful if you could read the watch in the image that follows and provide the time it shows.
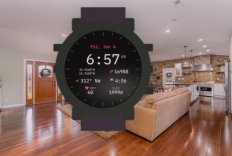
6:57
